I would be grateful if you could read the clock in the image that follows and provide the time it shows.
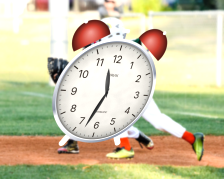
11:33
